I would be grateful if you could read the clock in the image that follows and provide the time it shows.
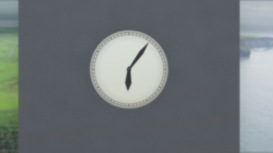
6:06
